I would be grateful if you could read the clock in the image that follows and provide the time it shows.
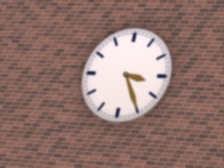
3:25
